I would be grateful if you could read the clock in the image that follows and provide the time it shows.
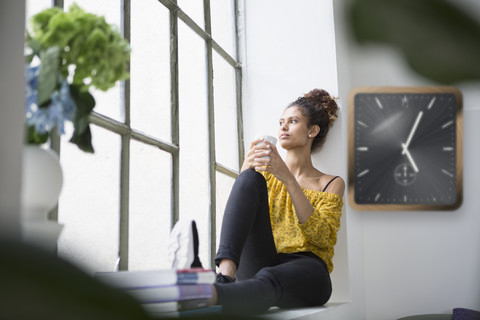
5:04
